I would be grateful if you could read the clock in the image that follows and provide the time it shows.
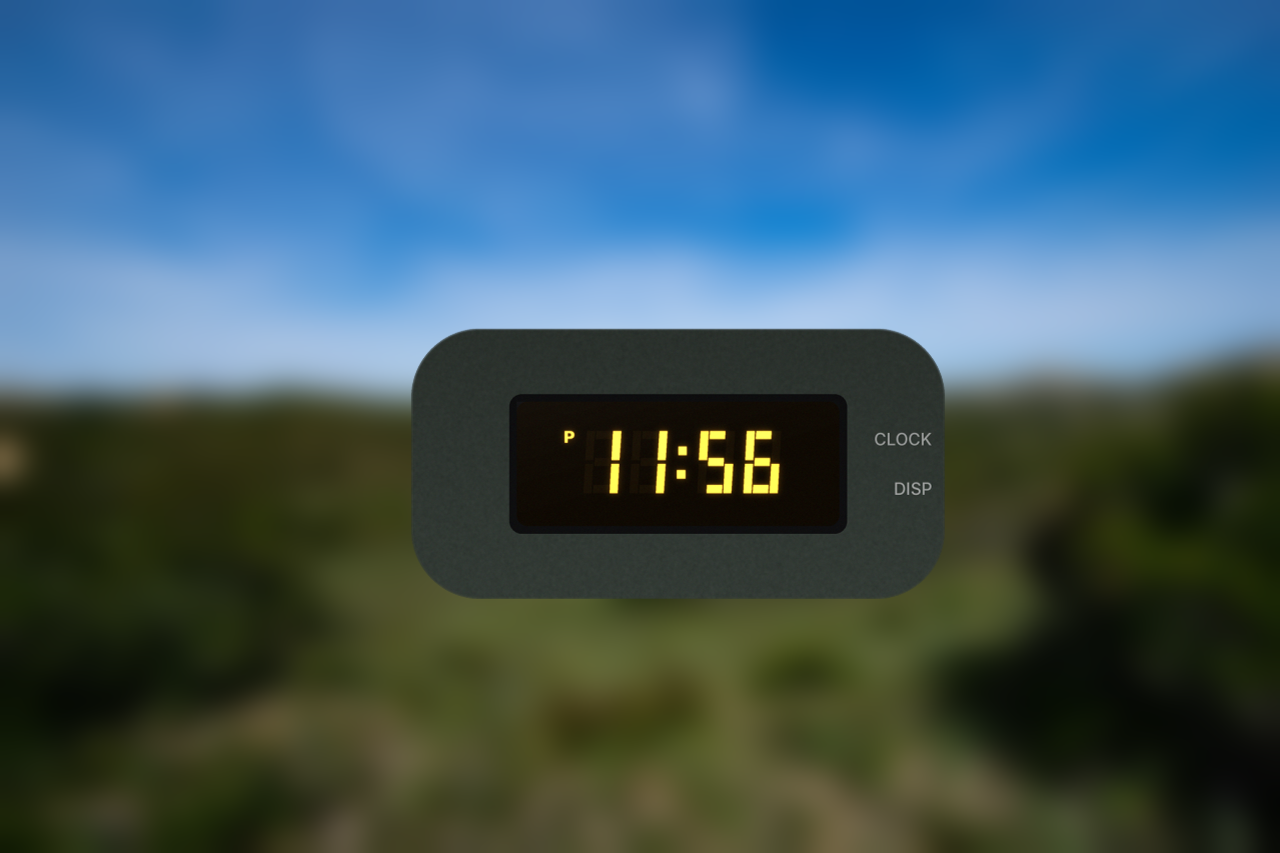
11:56
